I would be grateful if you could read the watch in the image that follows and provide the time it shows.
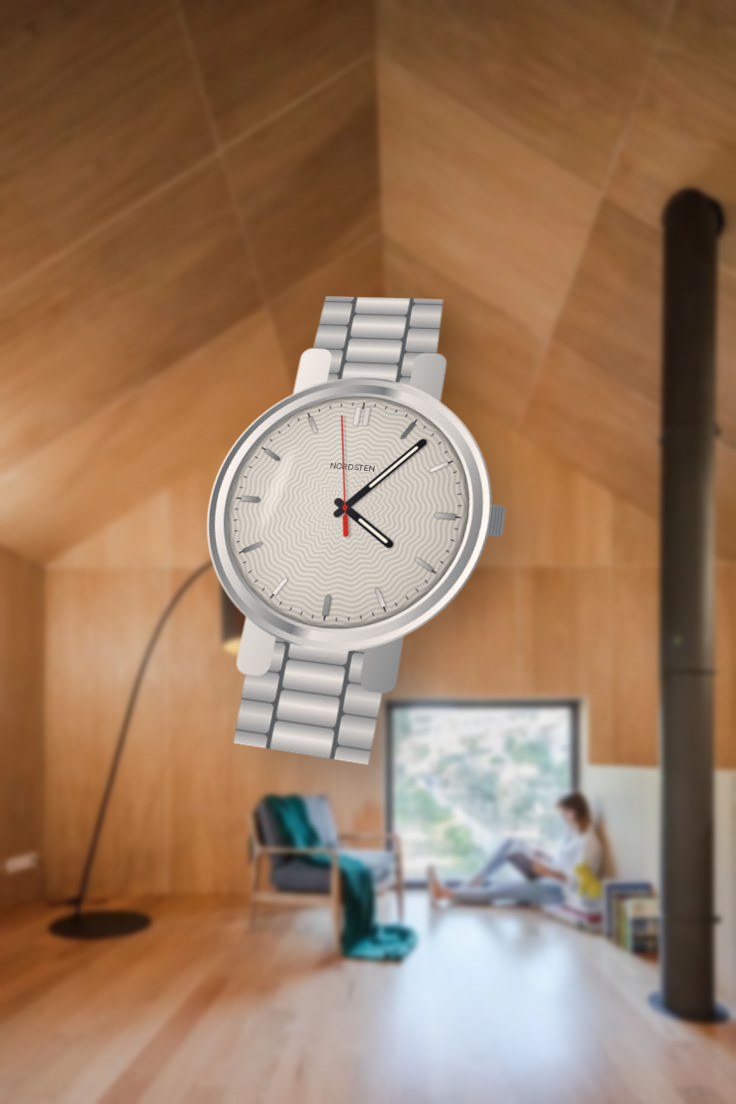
4:06:58
